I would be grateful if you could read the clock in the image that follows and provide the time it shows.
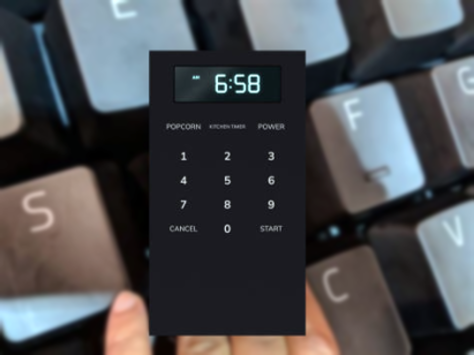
6:58
